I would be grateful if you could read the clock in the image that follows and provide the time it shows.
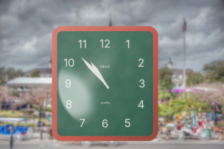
10:53
